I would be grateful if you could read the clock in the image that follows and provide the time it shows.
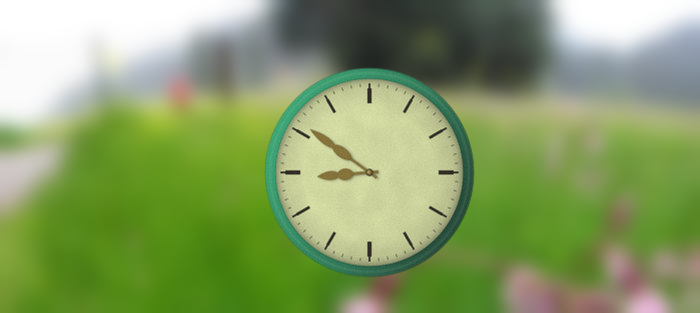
8:51
